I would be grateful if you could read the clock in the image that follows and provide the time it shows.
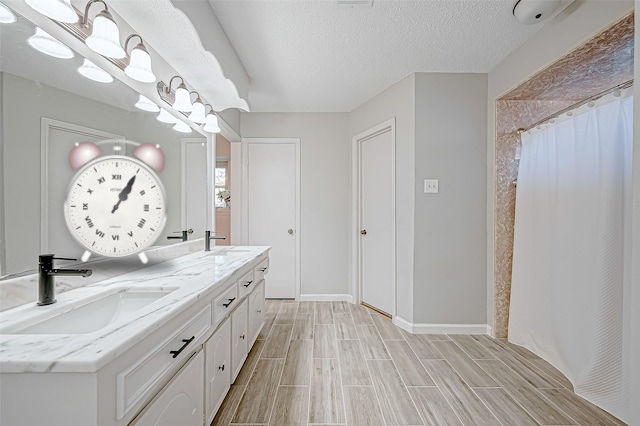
1:05
